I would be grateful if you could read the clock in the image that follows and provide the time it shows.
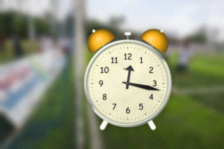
12:17
